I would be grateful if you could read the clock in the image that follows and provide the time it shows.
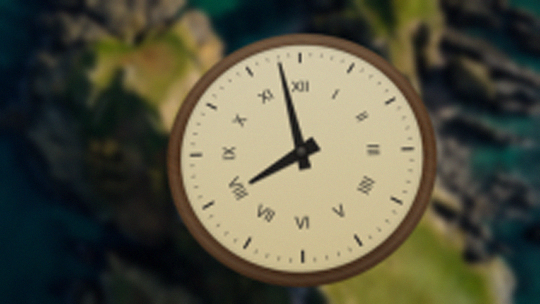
7:58
